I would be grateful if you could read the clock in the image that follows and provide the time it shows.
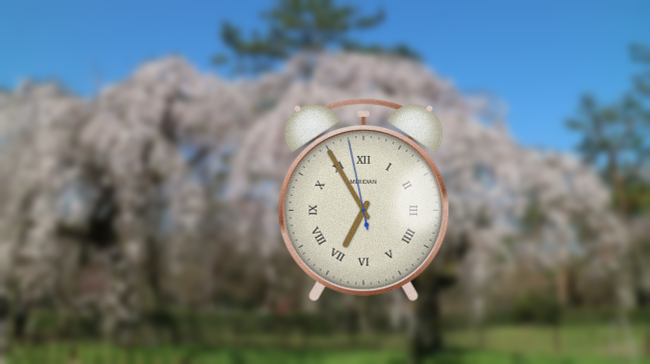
6:54:58
